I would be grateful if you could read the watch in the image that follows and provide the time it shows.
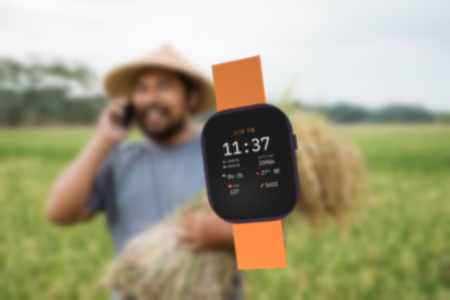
11:37
